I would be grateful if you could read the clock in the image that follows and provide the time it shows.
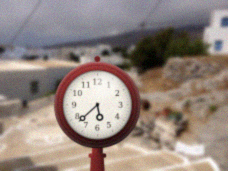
5:38
